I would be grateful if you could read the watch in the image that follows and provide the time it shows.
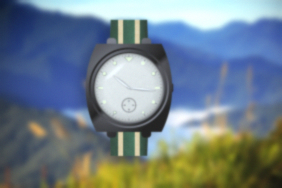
10:16
